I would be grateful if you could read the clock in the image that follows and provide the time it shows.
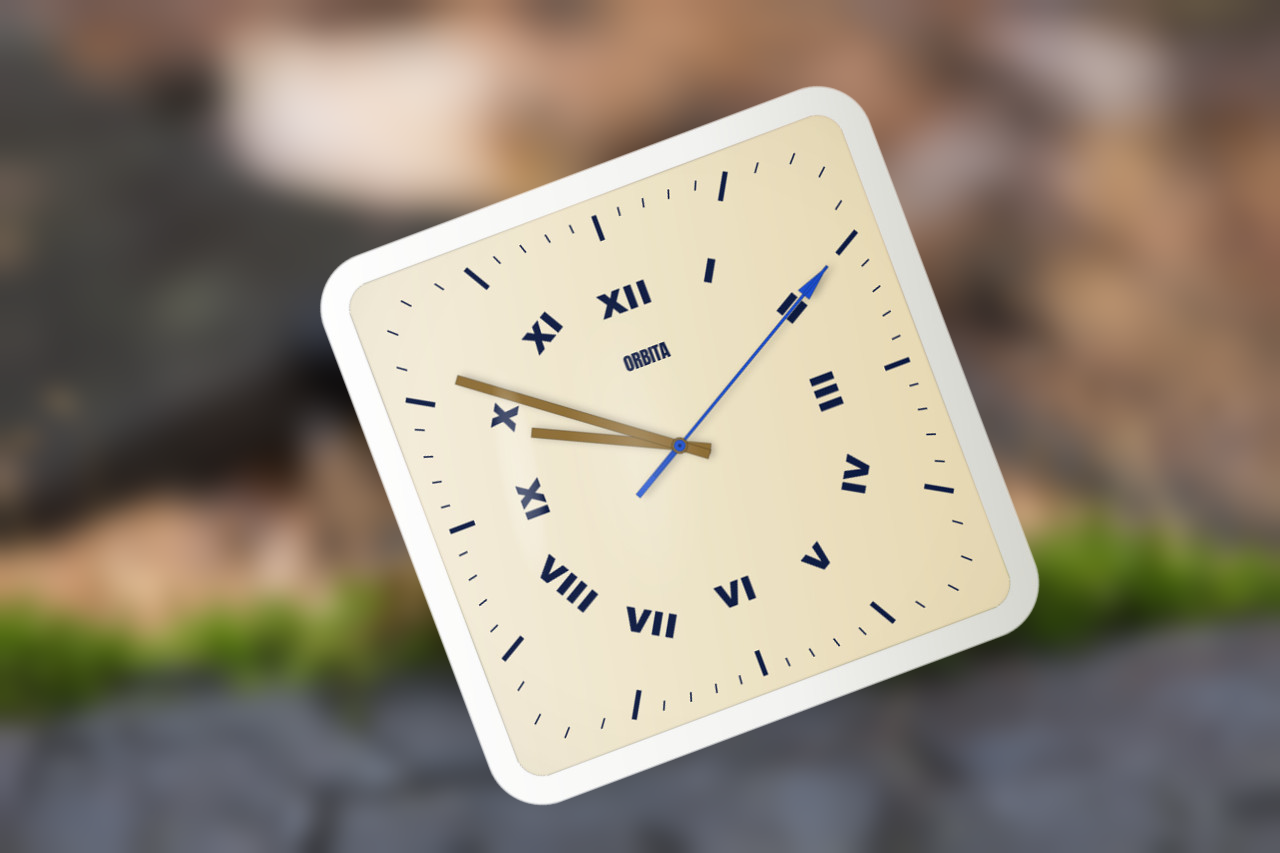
9:51:10
